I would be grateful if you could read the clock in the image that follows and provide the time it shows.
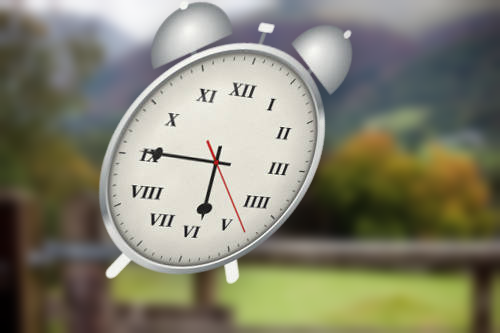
5:45:23
